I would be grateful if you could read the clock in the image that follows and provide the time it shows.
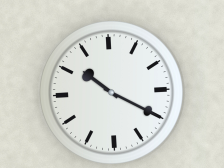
10:20
